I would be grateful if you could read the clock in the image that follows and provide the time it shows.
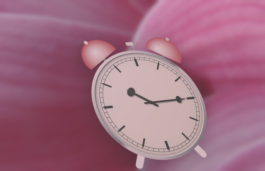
10:15
